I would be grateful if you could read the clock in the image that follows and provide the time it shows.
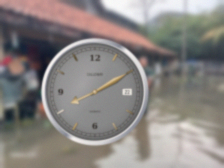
8:10
